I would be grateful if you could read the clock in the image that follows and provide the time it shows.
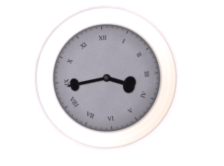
3:44
